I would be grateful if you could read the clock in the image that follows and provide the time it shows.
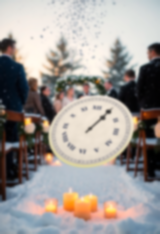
1:05
